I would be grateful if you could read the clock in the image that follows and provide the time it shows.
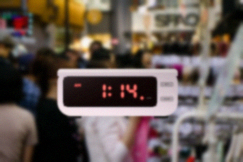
1:14
